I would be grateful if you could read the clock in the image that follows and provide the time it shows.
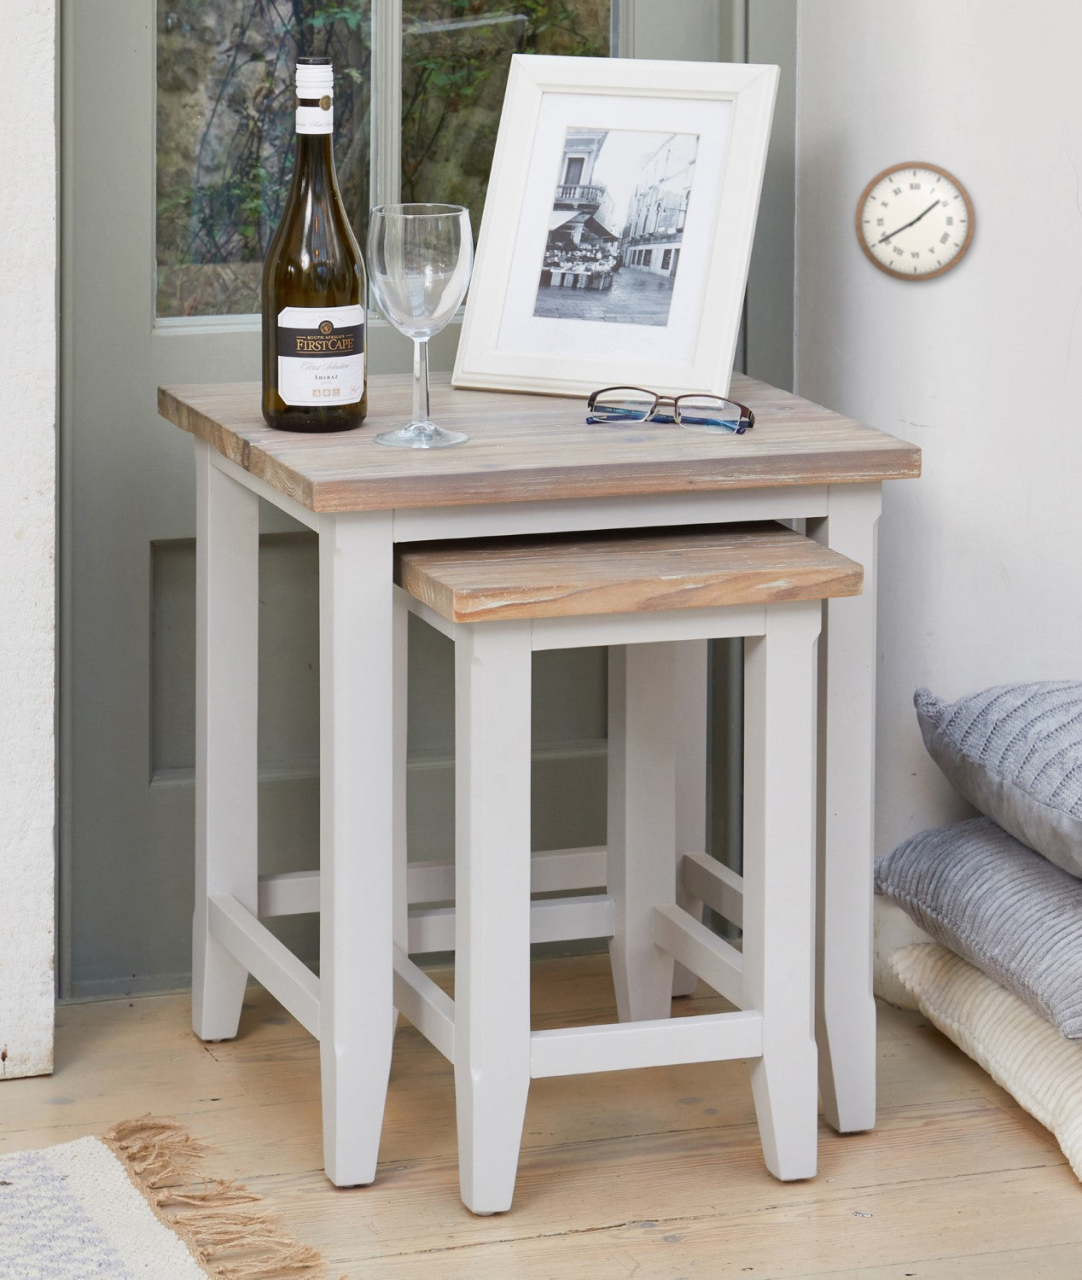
1:40
